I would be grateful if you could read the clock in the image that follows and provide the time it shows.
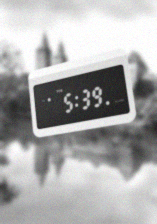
5:39
